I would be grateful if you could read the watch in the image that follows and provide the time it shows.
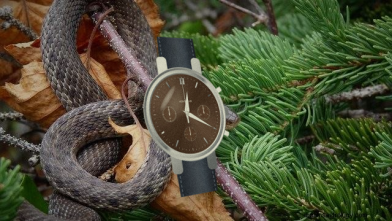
12:20
